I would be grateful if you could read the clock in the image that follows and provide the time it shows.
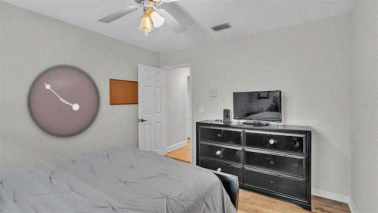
3:52
